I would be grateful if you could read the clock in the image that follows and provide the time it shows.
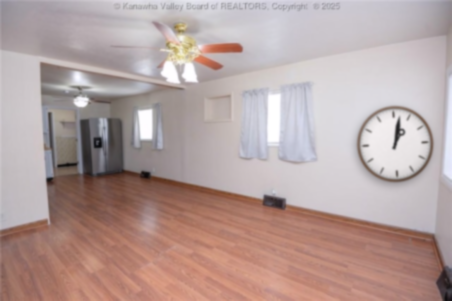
1:02
